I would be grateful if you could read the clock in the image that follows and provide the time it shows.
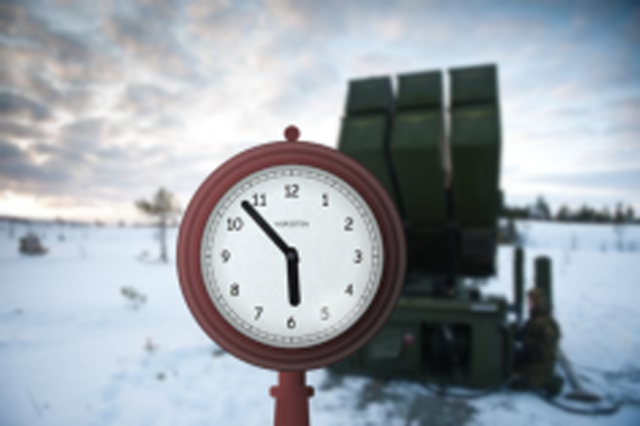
5:53
